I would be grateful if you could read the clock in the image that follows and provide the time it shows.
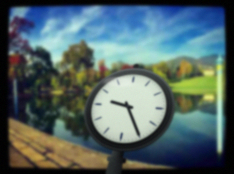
9:25
